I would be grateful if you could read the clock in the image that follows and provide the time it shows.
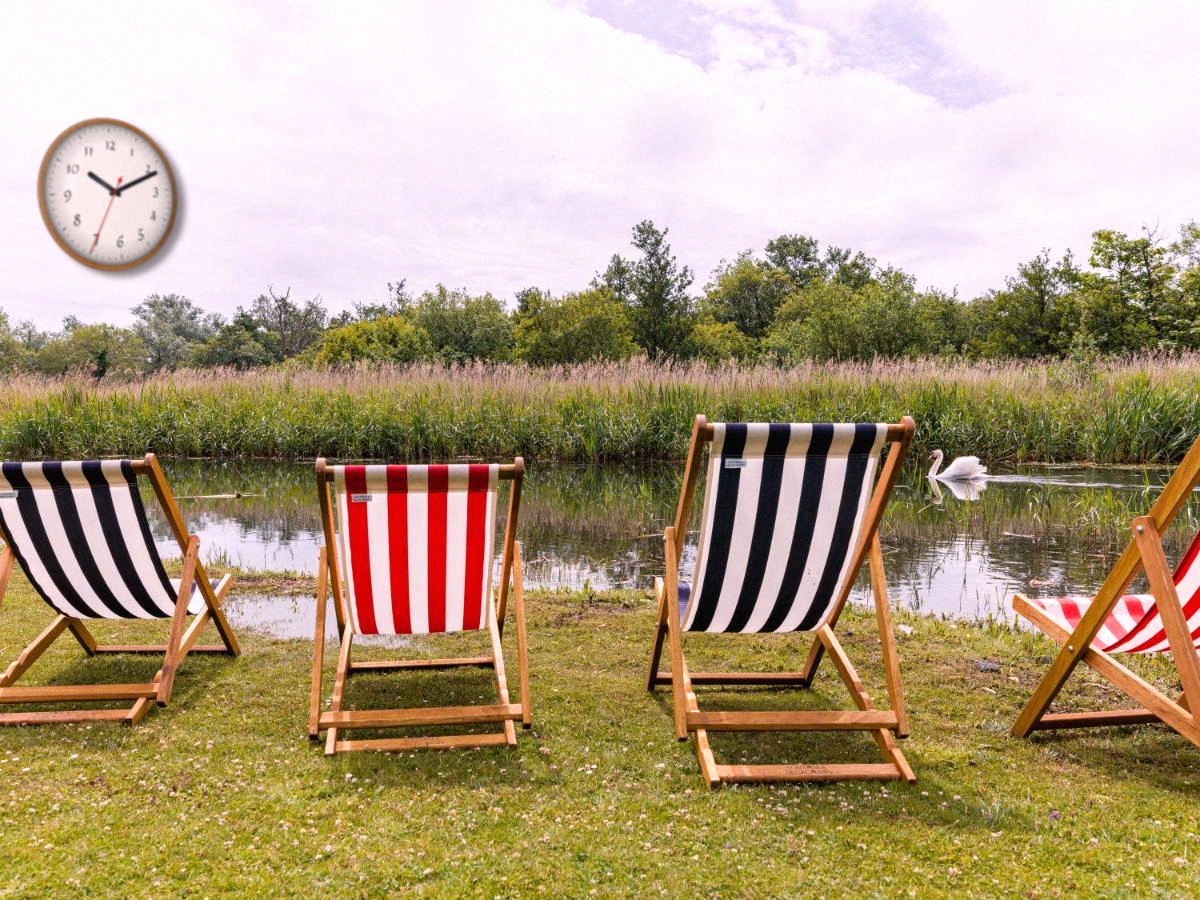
10:11:35
